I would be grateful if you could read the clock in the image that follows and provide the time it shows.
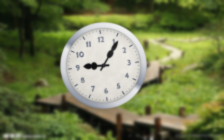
9:06
